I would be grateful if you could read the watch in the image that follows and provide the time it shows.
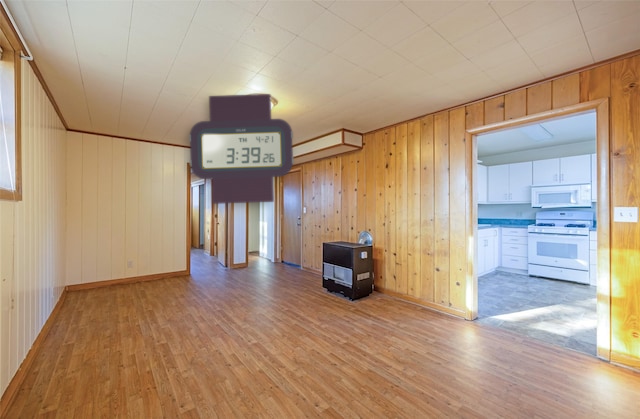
3:39
